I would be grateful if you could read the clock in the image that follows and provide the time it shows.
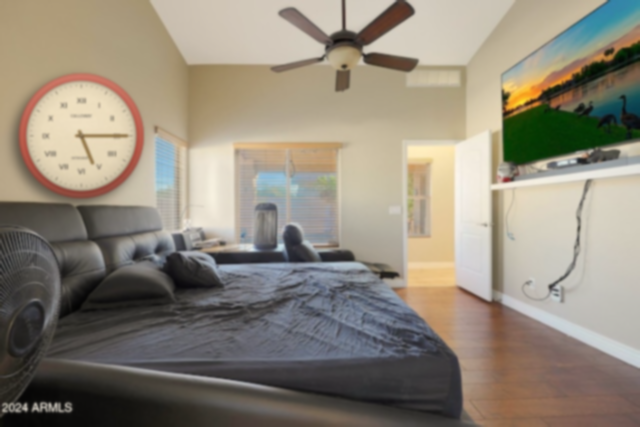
5:15
